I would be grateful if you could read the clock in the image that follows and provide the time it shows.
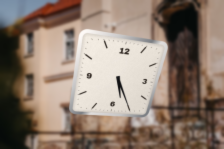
5:25
